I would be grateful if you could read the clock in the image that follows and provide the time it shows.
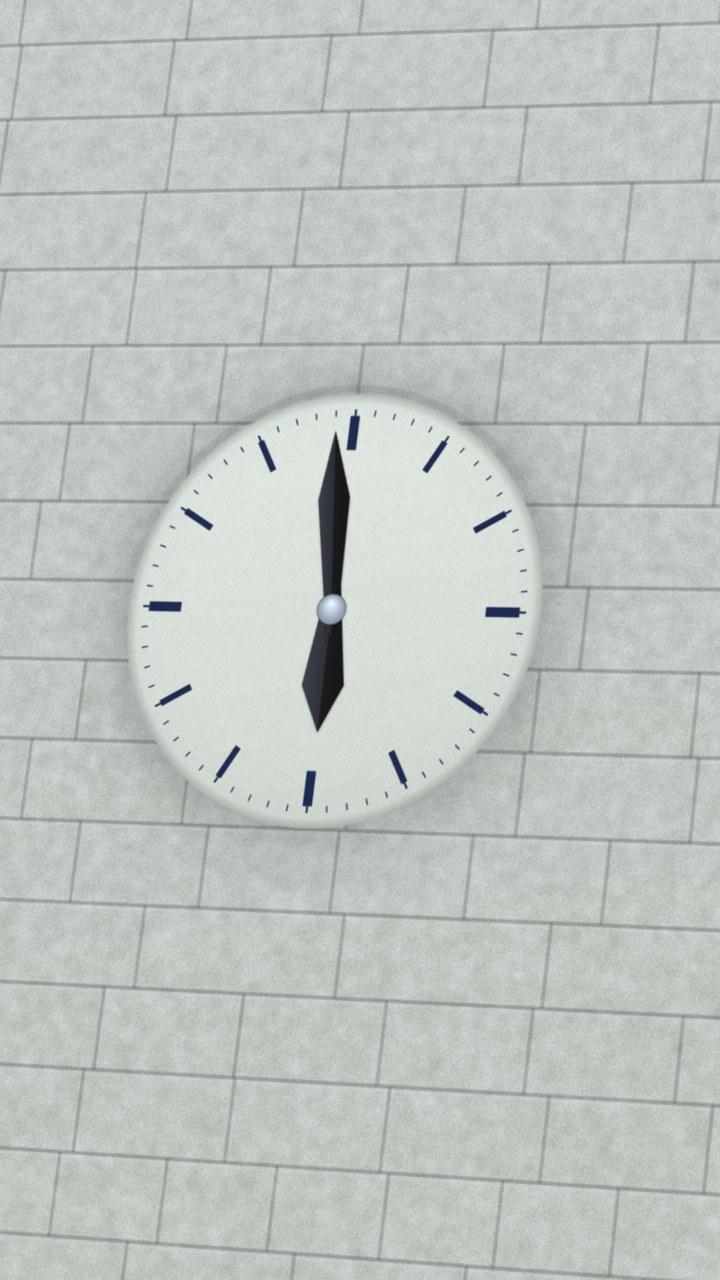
5:59
